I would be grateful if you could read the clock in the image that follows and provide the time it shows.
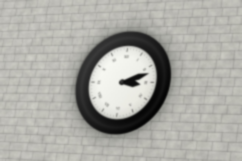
3:12
